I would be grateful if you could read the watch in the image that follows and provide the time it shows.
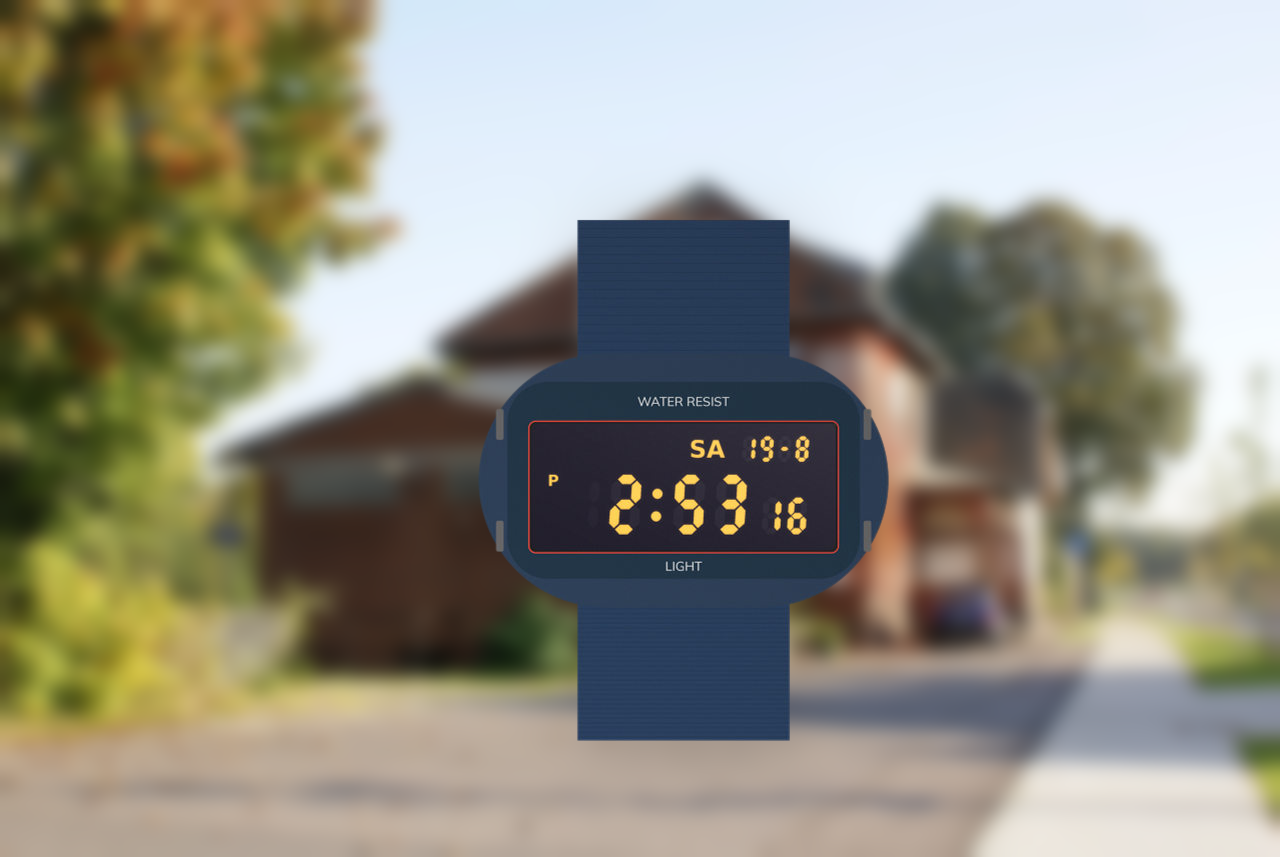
2:53:16
